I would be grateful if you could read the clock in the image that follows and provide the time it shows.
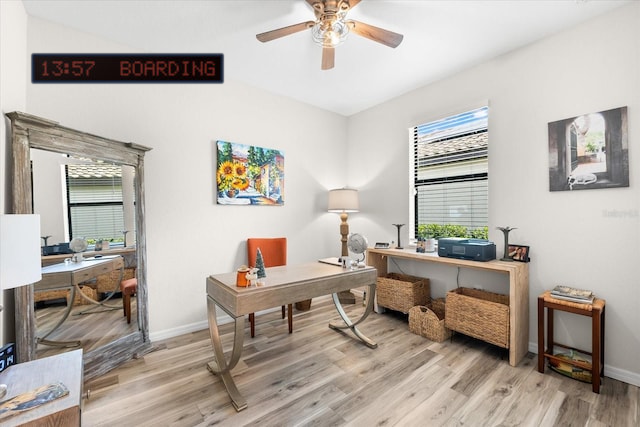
13:57
